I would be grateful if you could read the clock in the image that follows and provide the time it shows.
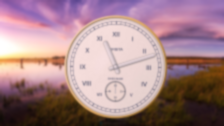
11:12
